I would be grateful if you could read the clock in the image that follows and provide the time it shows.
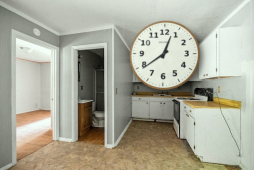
12:39
